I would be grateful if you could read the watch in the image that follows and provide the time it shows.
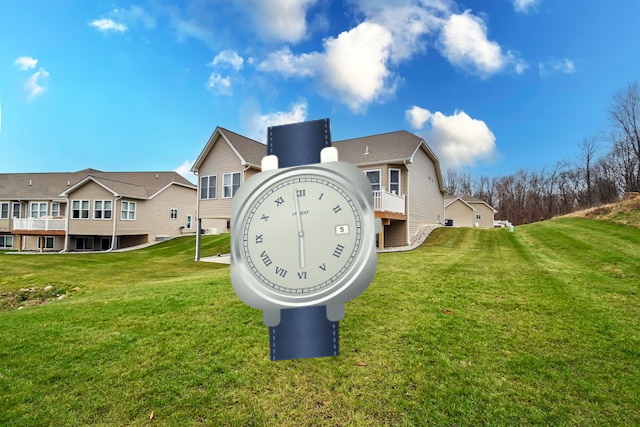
5:59
